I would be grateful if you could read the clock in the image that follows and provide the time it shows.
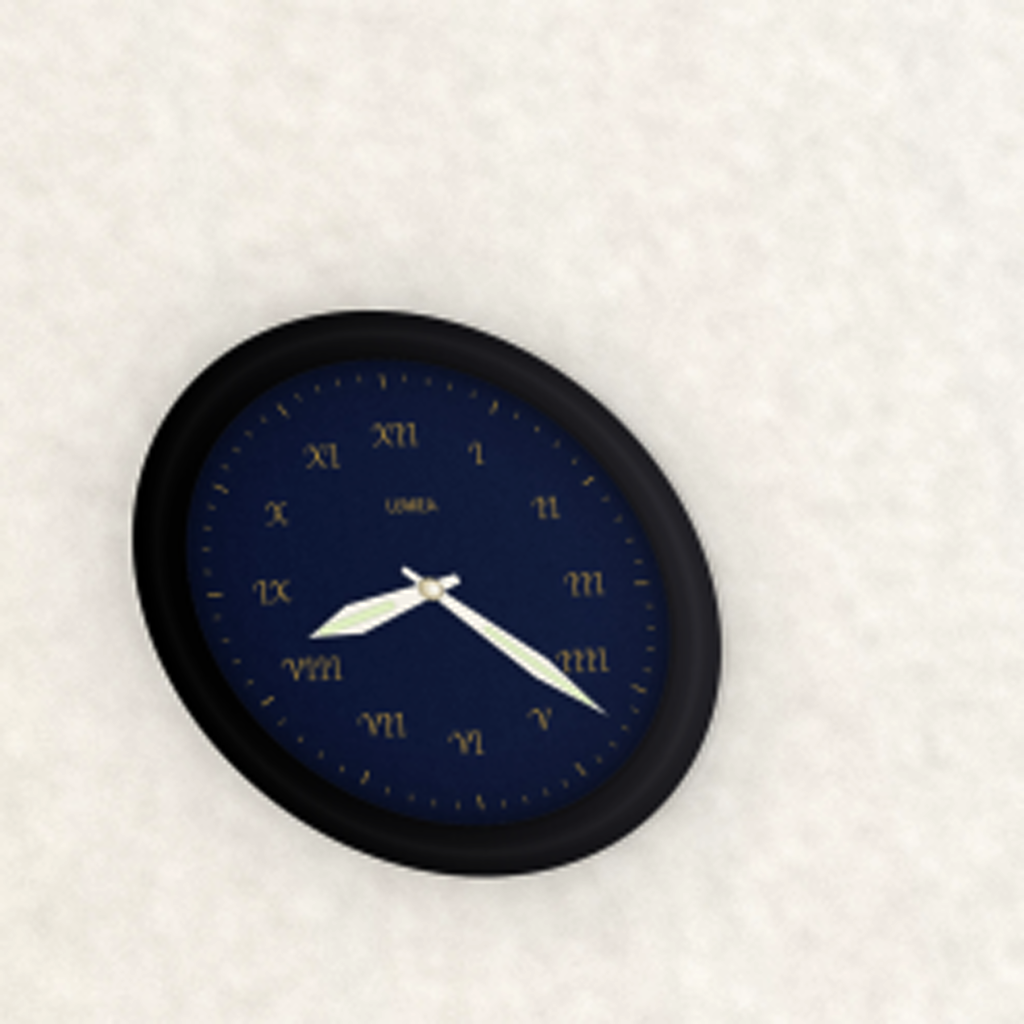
8:22
